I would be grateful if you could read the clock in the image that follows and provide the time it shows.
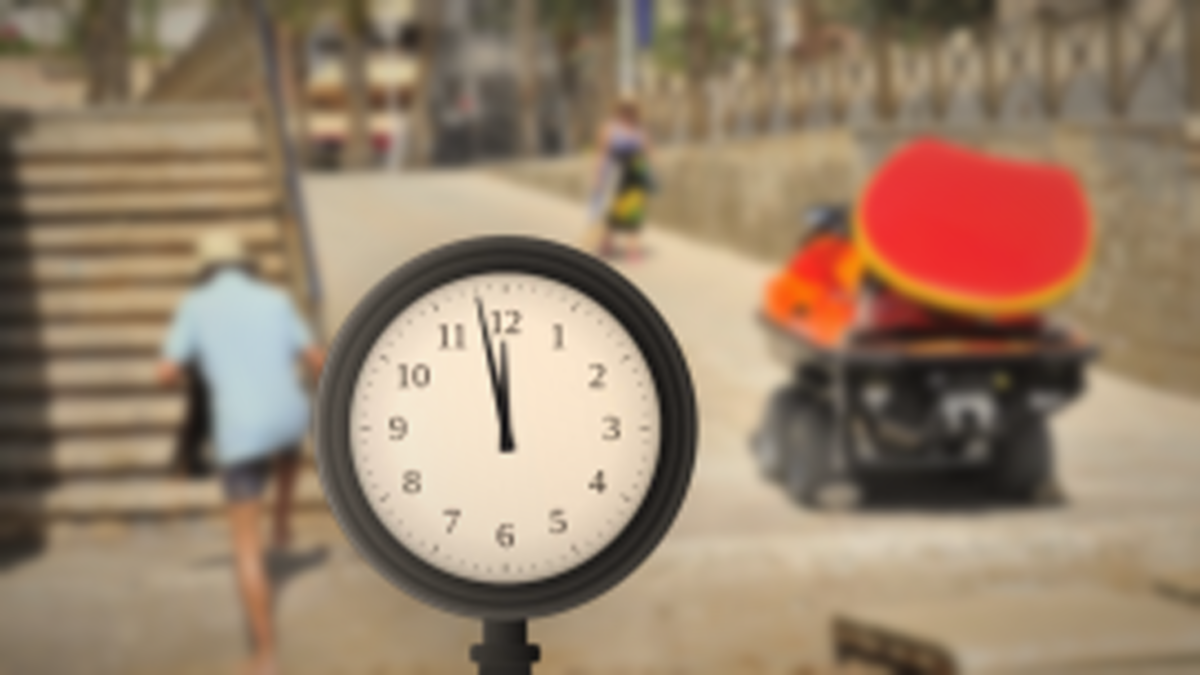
11:58
